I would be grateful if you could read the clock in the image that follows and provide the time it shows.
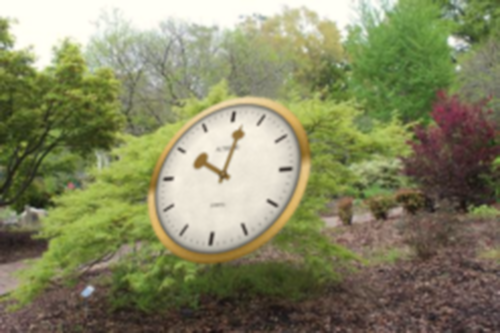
10:02
